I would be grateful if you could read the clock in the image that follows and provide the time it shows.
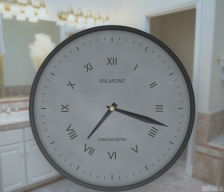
7:18
